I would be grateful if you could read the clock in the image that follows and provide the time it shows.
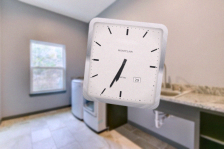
6:34
